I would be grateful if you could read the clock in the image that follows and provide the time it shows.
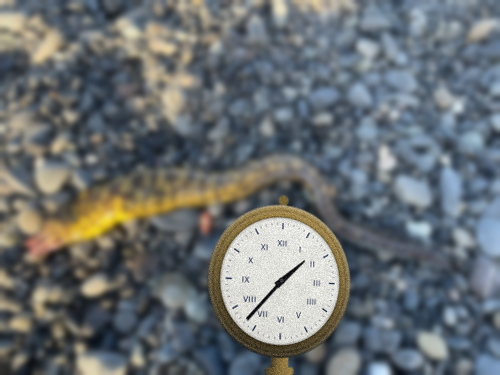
1:37
